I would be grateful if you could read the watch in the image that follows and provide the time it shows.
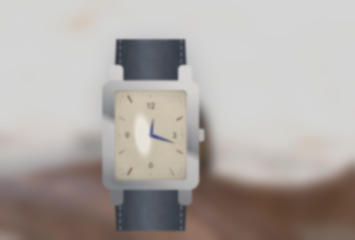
12:18
